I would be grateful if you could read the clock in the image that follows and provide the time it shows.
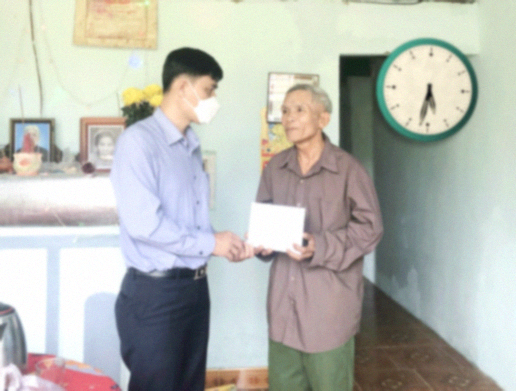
5:32
